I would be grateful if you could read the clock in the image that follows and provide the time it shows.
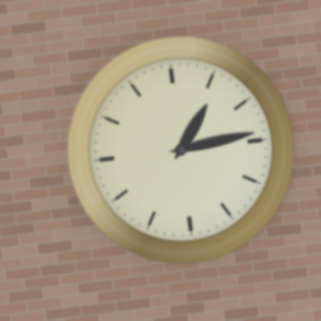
1:14
